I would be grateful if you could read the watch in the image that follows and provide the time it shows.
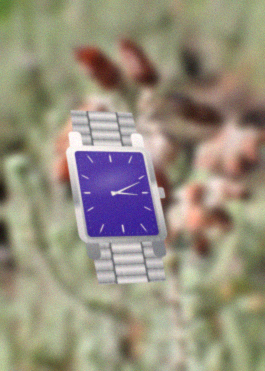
3:11
